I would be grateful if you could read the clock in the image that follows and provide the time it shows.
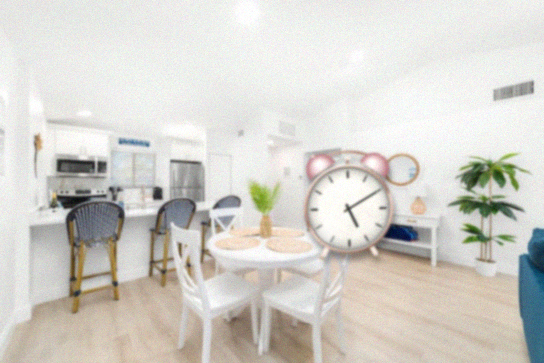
5:10
